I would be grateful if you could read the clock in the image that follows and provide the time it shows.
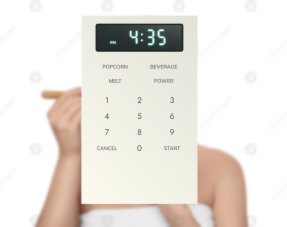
4:35
